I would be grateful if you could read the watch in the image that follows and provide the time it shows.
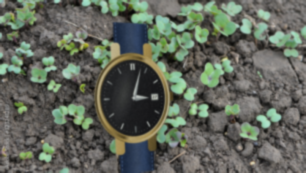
3:03
